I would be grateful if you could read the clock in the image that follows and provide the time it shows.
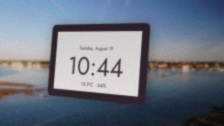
10:44
